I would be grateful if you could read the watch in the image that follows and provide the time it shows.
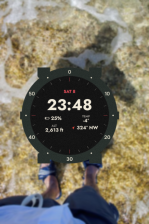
23:48
